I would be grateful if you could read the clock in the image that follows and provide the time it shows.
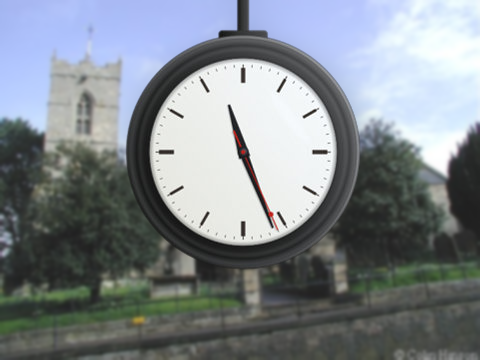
11:26:26
